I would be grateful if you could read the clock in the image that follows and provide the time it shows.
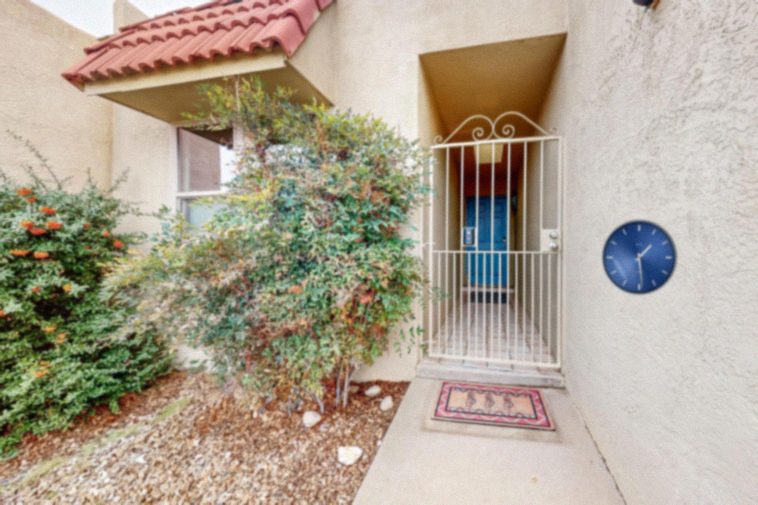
1:29
